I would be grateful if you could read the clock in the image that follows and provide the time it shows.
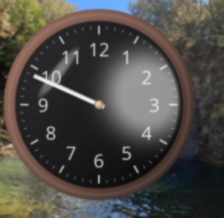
9:49
